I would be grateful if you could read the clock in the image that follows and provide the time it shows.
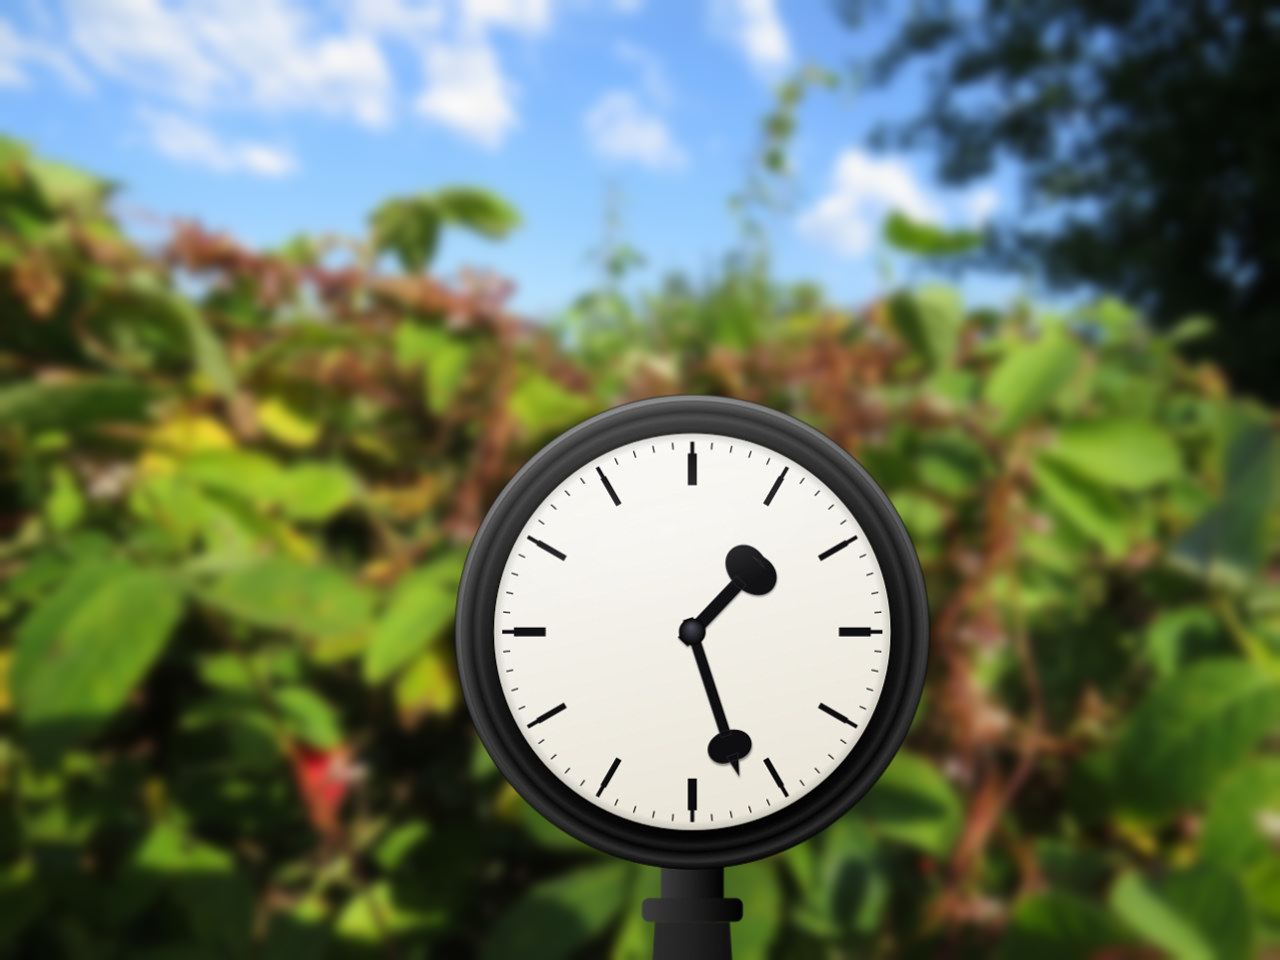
1:27
